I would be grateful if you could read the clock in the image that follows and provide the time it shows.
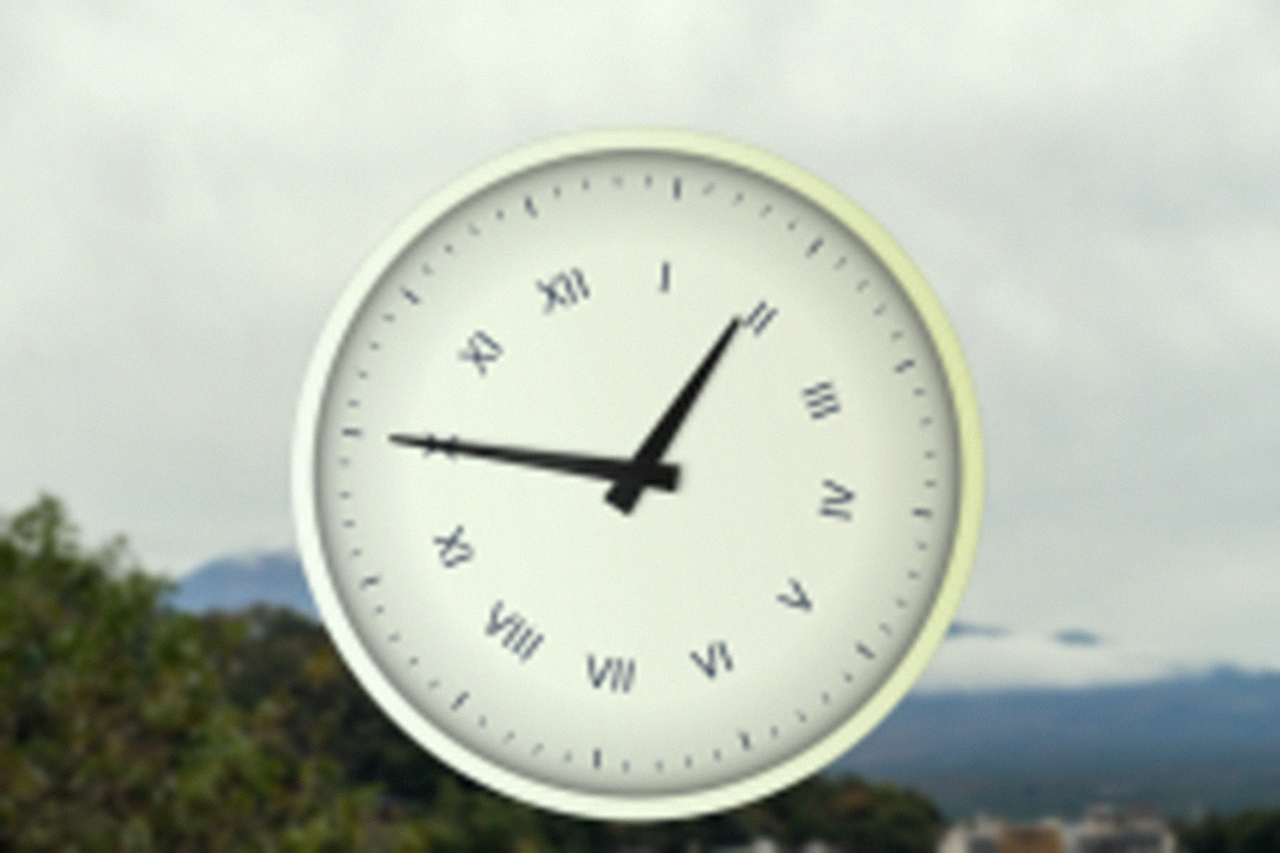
1:50
